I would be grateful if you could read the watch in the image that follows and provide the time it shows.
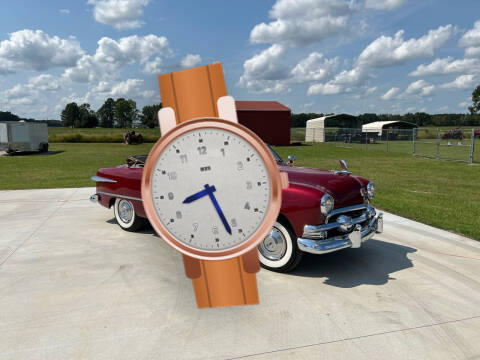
8:27
